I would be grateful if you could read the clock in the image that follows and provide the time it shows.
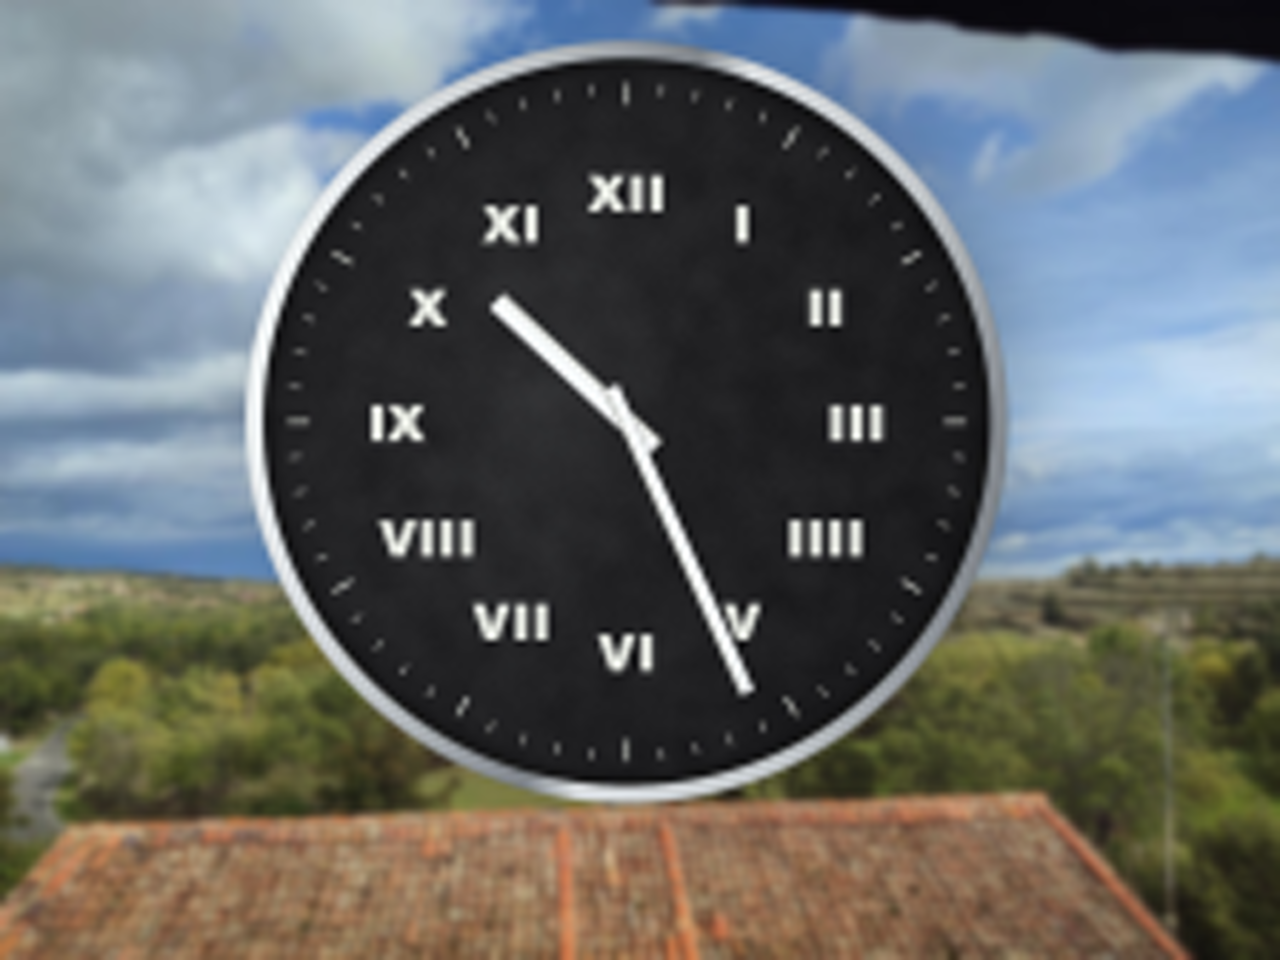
10:26
